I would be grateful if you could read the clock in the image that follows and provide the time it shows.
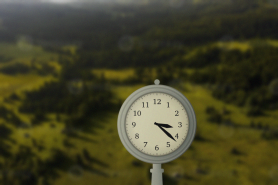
3:22
